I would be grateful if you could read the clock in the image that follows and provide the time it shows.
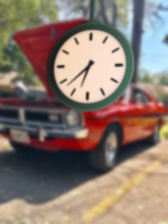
6:38
